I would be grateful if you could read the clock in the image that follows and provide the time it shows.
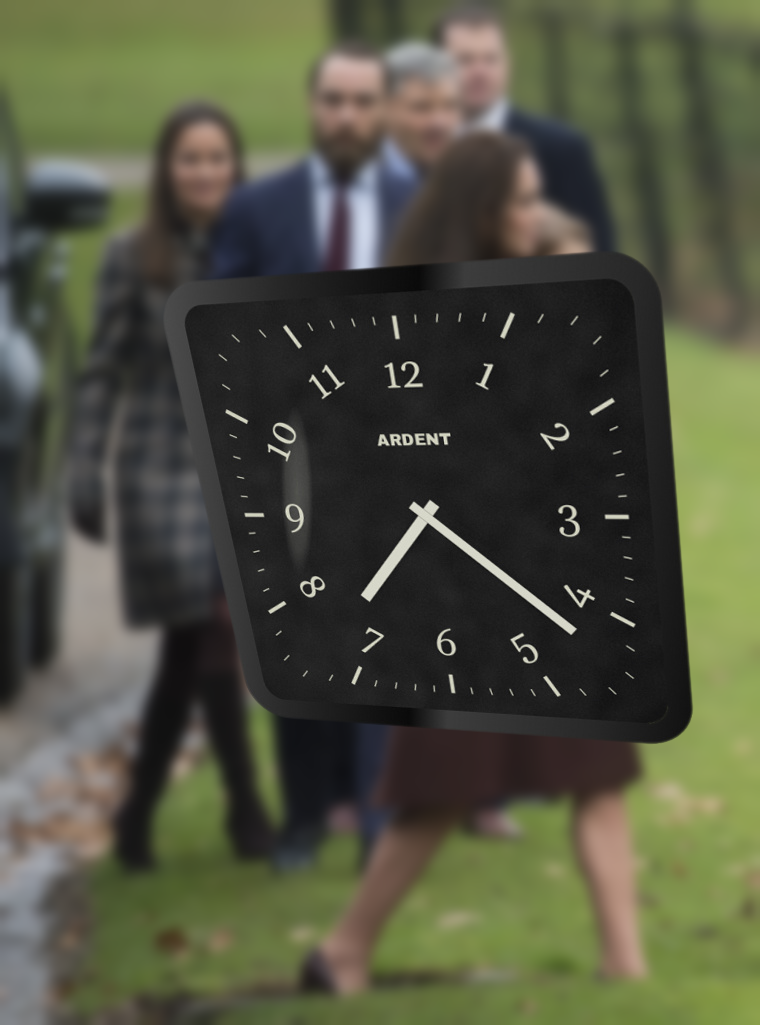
7:22
